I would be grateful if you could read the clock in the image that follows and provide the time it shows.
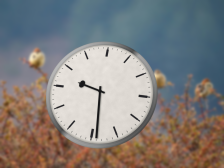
9:29
